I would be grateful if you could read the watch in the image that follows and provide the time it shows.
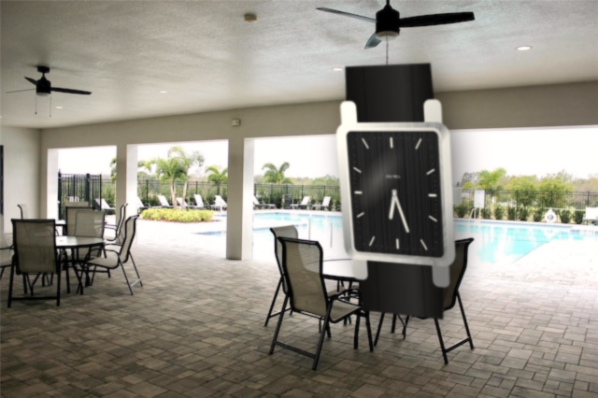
6:27
